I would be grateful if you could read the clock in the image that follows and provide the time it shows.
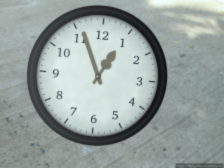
12:56
